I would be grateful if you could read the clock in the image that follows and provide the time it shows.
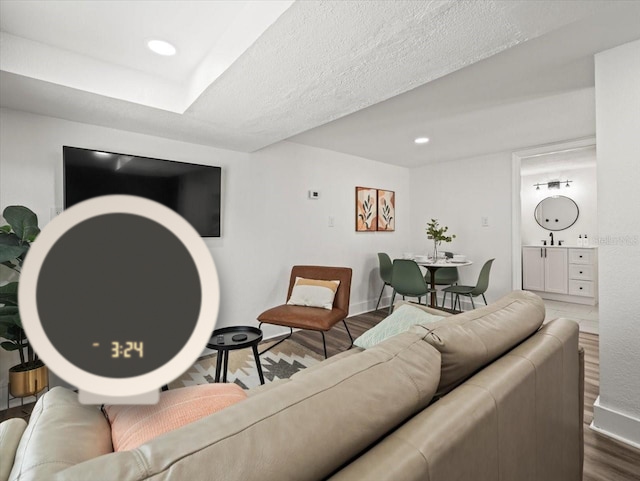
3:24
